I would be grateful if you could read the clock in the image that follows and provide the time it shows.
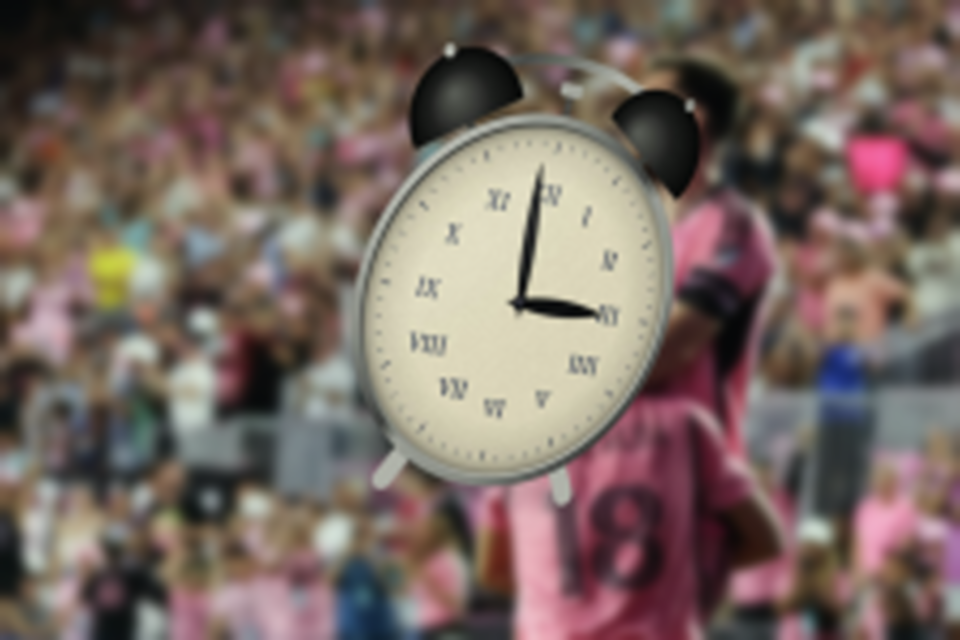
2:59
